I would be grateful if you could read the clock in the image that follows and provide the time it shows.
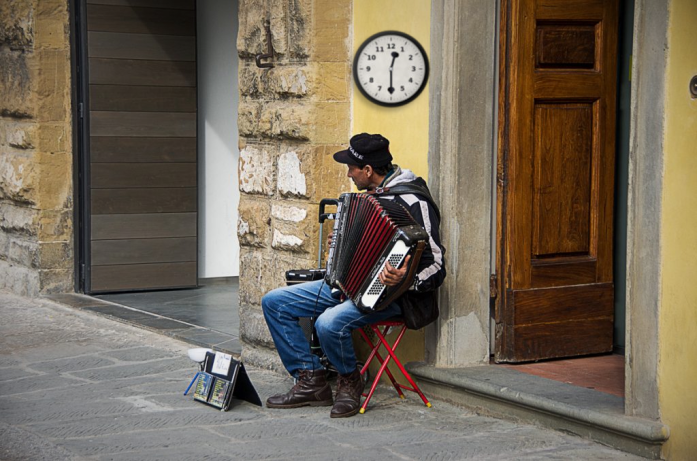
12:30
